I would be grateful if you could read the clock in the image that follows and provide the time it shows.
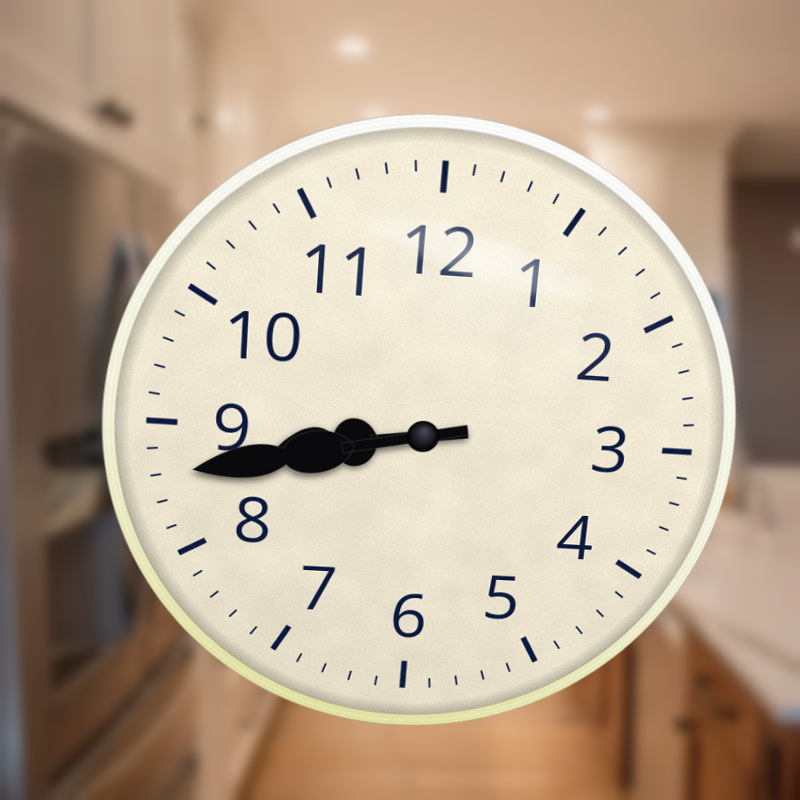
8:43
